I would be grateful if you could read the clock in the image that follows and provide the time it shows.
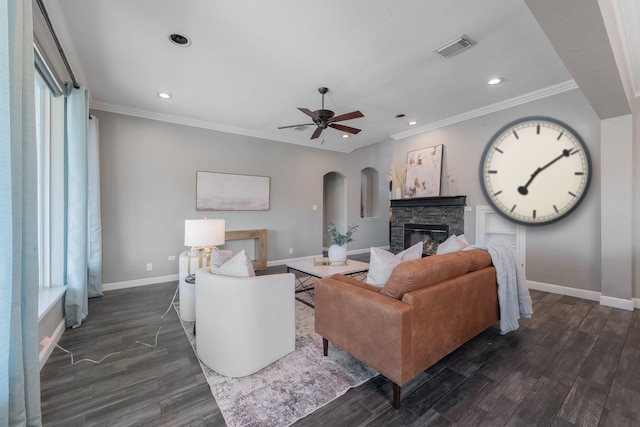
7:09
